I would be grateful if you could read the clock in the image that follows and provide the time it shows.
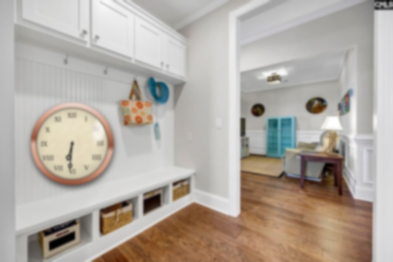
6:31
